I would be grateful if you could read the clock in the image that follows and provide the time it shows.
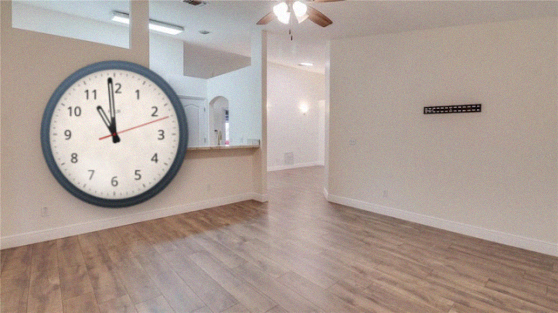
10:59:12
